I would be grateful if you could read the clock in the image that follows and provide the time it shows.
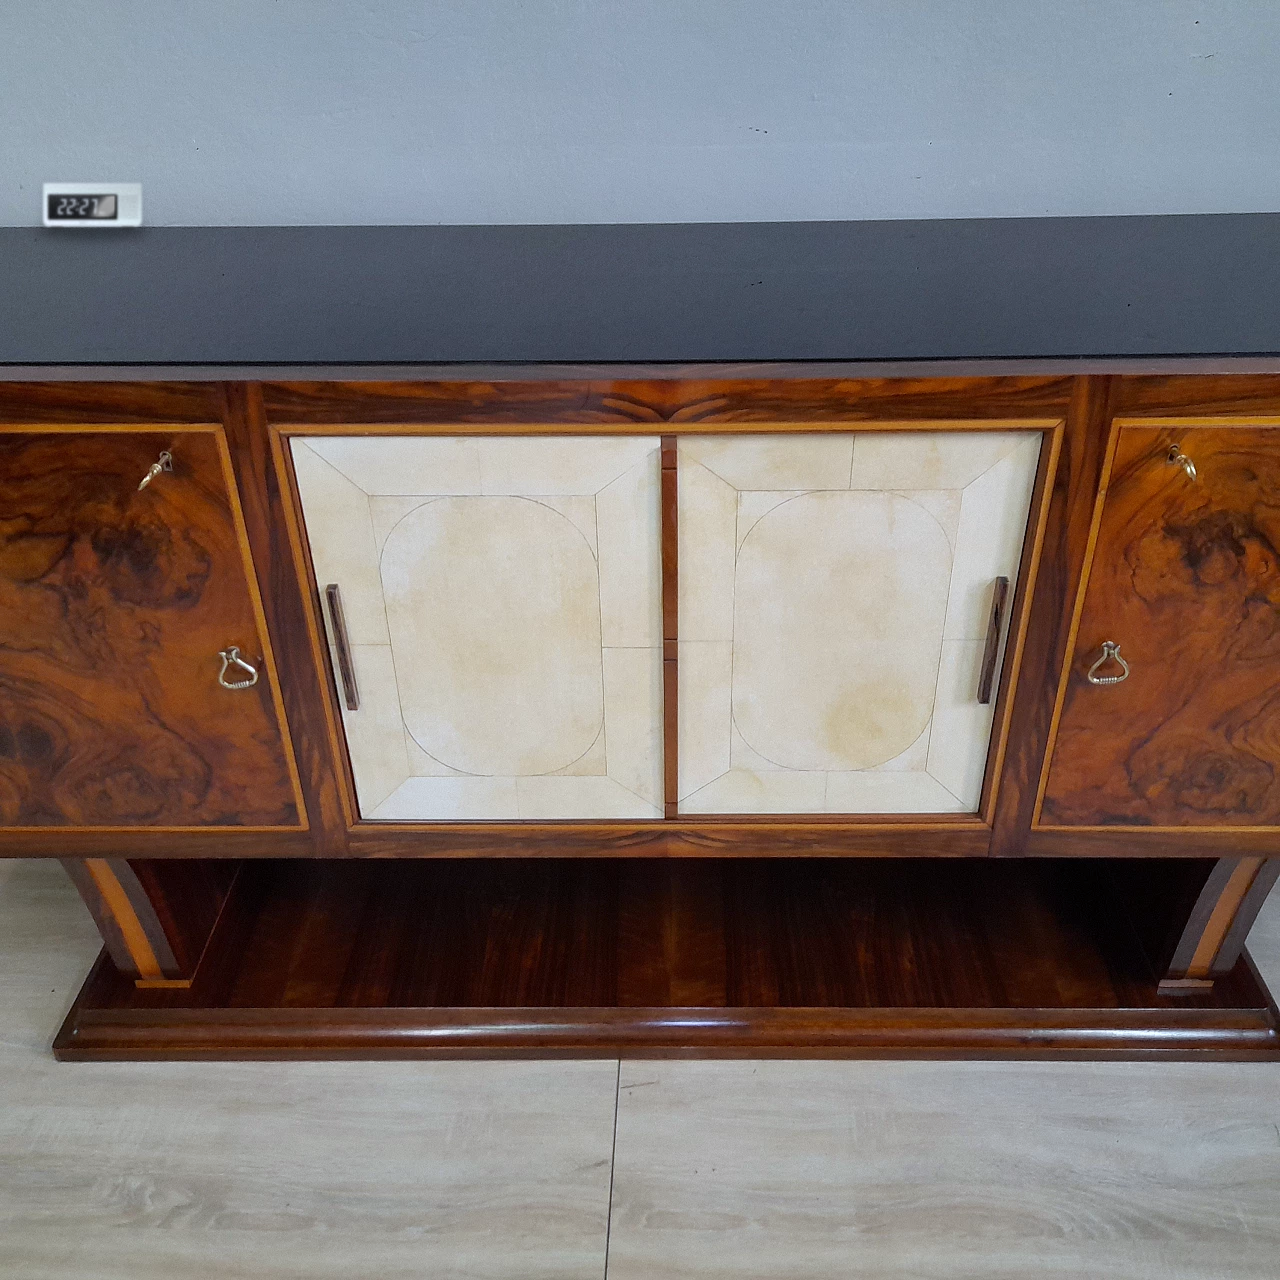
22:27
